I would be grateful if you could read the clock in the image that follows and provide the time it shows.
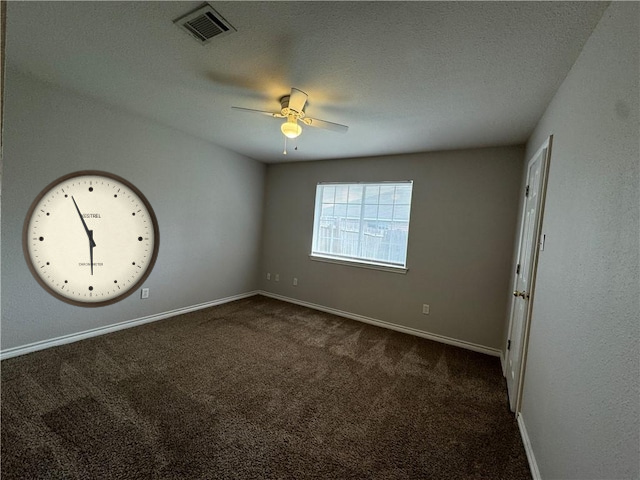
5:56
